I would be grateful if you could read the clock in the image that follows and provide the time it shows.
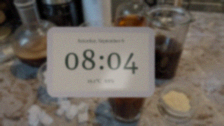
8:04
